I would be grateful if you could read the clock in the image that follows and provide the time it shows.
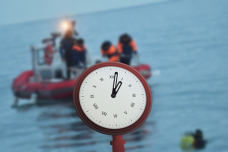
1:02
